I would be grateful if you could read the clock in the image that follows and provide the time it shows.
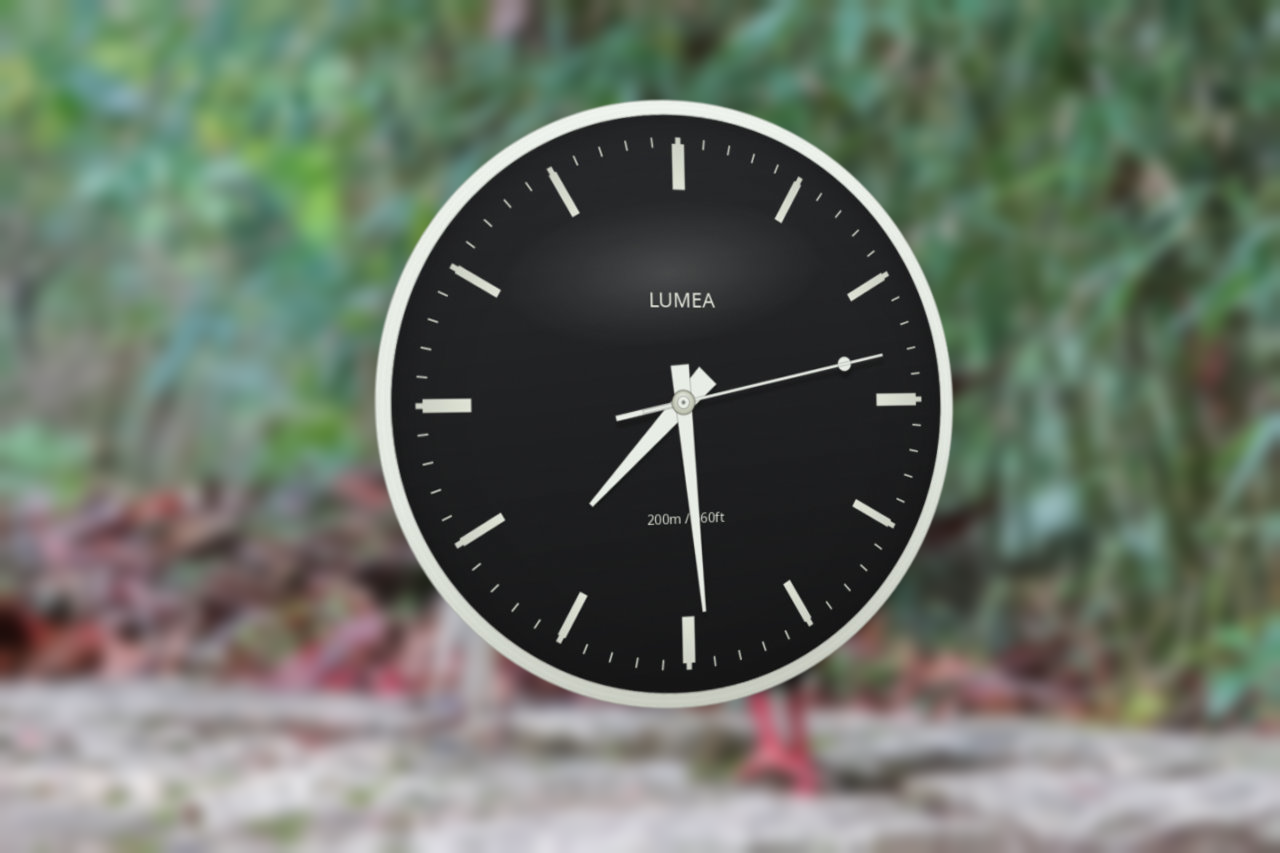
7:29:13
